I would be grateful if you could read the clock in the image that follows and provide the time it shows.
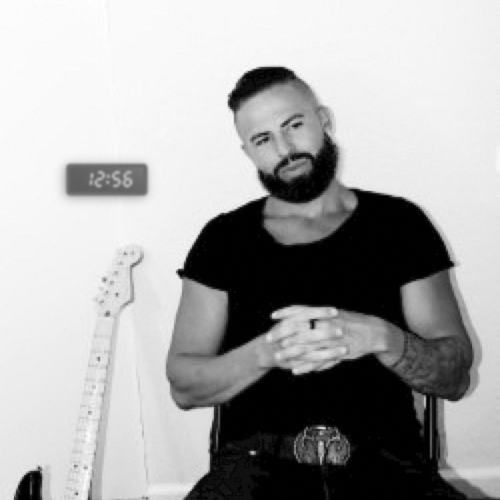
12:56
